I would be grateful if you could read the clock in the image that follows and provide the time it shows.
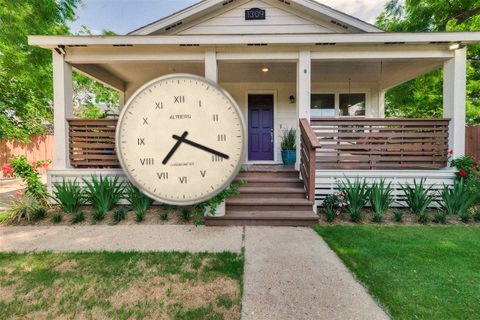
7:19
